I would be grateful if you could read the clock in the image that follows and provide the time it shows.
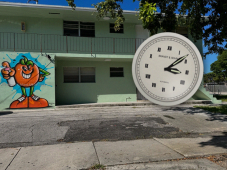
3:08
